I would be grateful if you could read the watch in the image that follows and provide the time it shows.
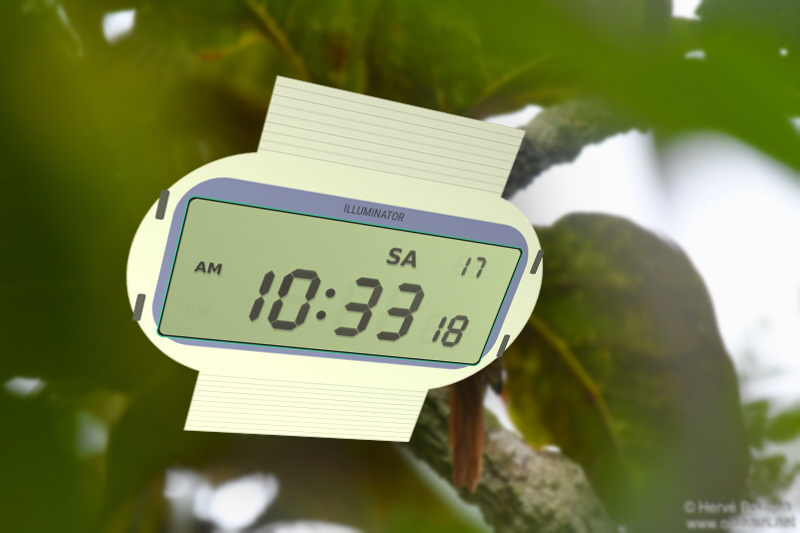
10:33:18
